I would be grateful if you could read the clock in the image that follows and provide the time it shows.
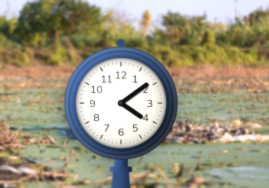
4:09
